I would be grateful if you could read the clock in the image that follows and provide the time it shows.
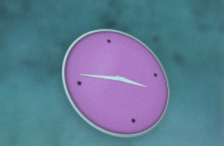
3:47
